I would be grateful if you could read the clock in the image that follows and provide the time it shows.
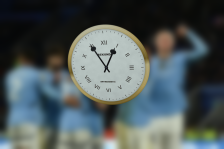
12:55
